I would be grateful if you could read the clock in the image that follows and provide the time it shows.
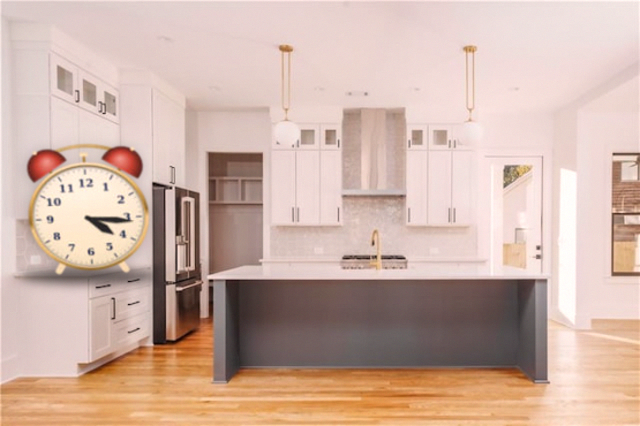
4:16
